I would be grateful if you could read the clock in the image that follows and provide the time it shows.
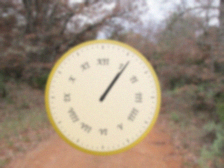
1:06
